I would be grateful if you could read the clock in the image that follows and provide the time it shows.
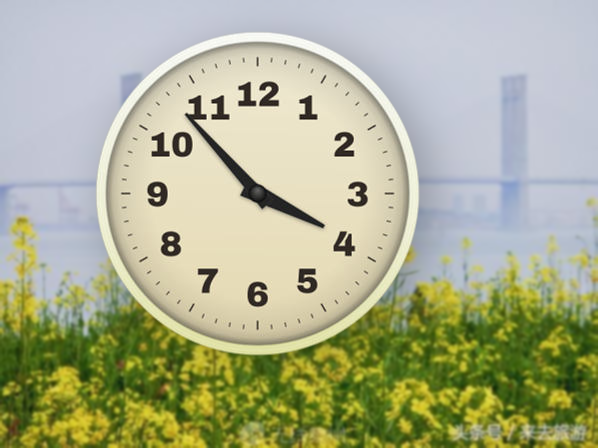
3:53
